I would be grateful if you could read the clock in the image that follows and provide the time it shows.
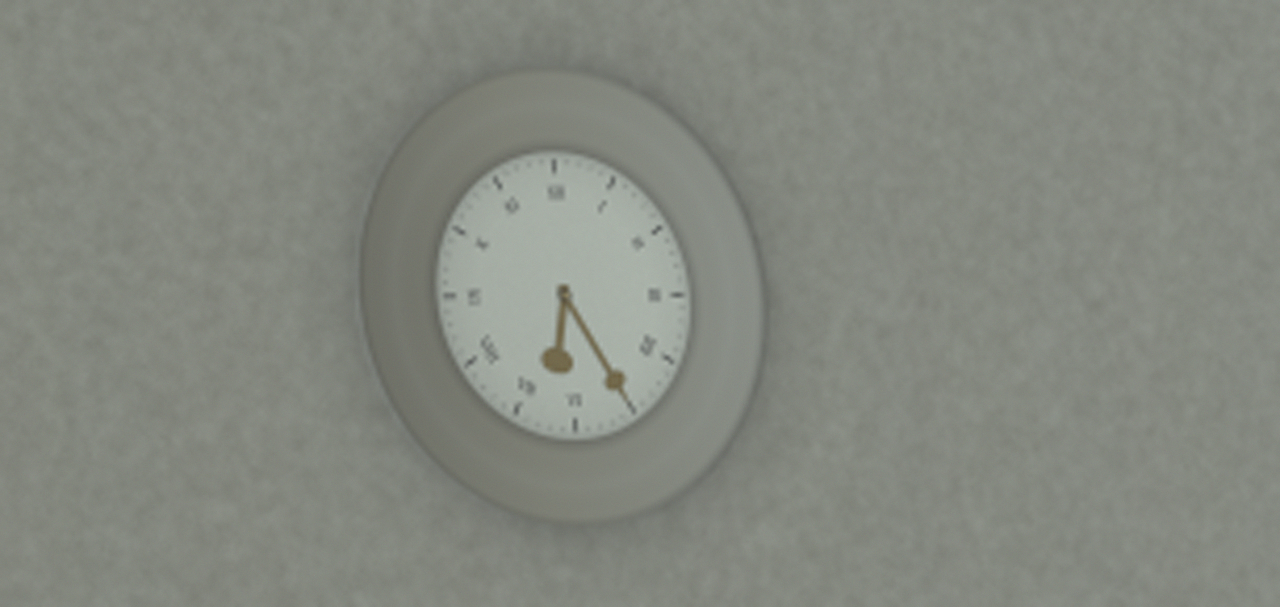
6:25
